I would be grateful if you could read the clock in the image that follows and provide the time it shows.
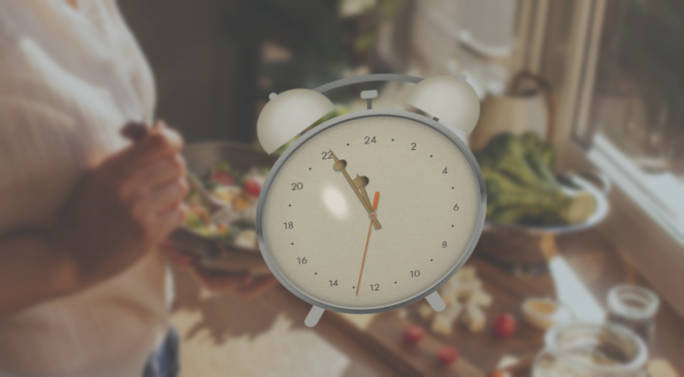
22:55:32
